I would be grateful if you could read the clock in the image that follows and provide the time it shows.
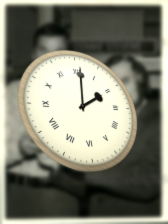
2:01
